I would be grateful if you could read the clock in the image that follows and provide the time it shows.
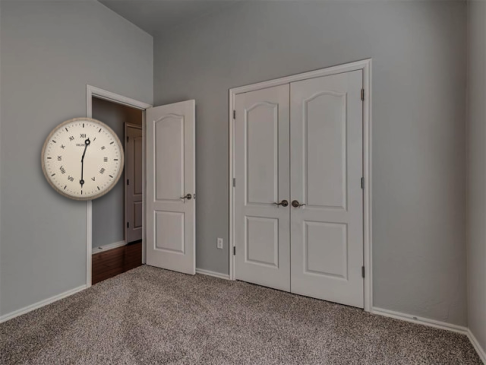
12:30
